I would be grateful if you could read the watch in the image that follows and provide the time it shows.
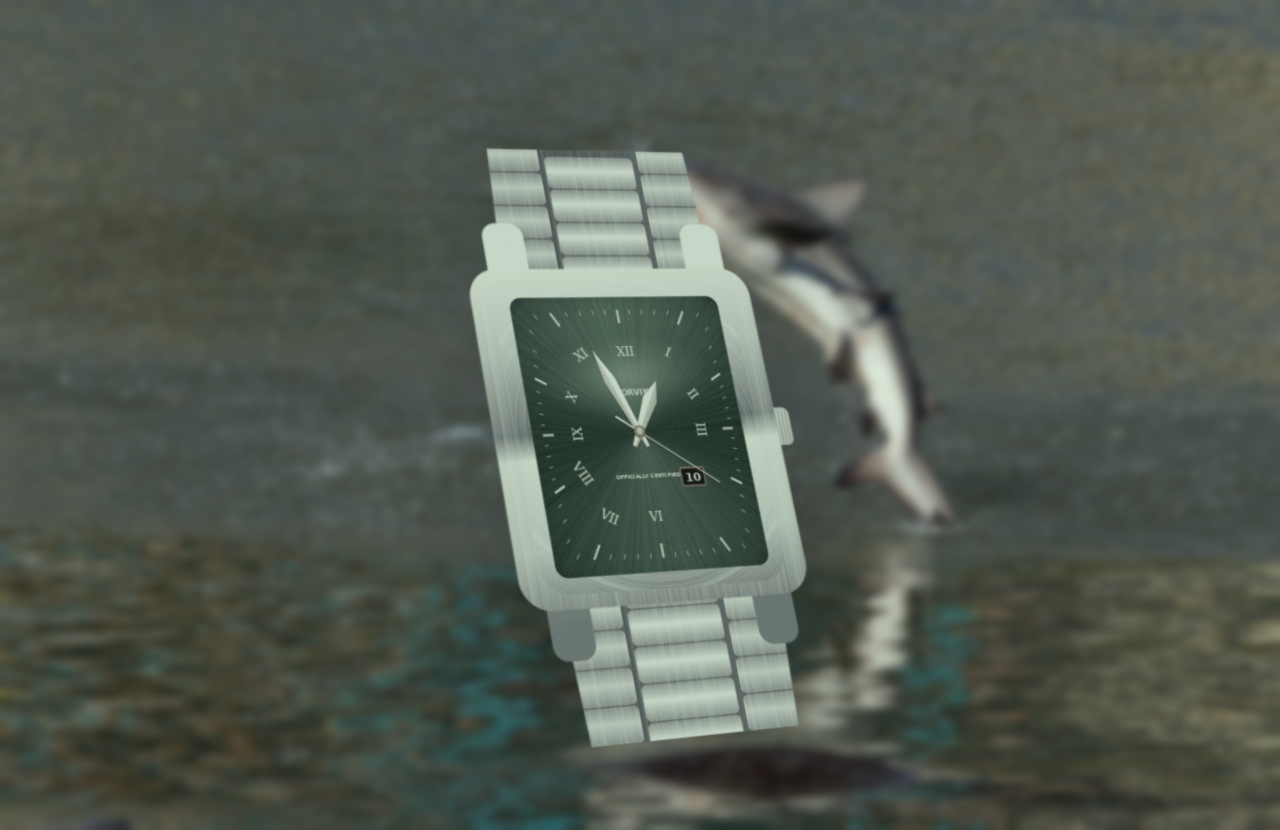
12:56:21
